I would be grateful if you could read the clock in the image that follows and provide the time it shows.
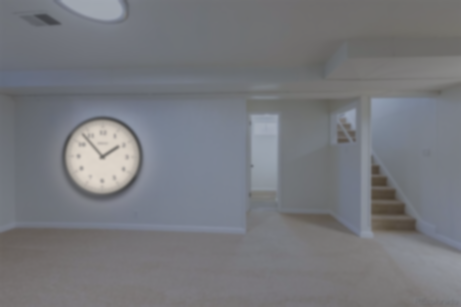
1:53
